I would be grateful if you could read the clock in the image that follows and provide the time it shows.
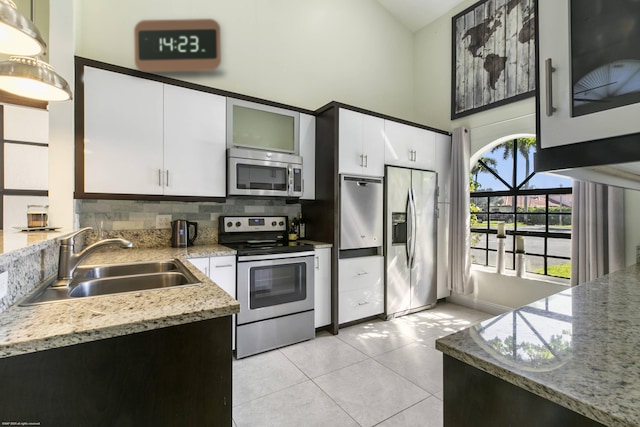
14:23
